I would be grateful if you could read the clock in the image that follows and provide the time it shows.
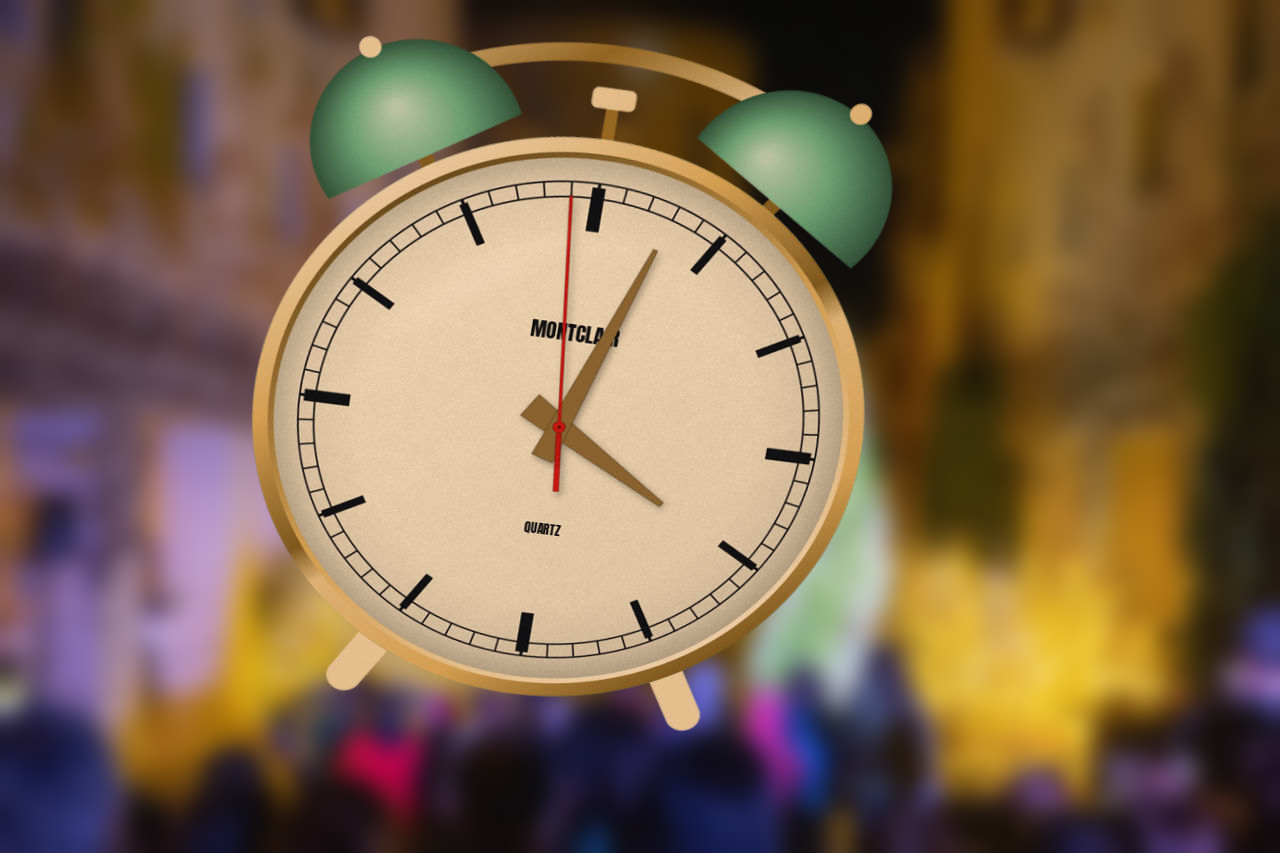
4:02:59
